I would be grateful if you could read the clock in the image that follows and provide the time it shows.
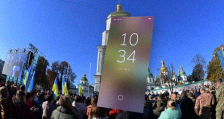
10:34
